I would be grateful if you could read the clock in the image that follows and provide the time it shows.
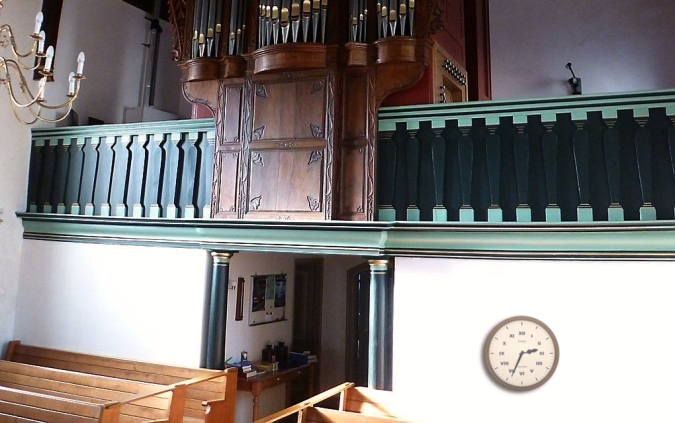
2:34
